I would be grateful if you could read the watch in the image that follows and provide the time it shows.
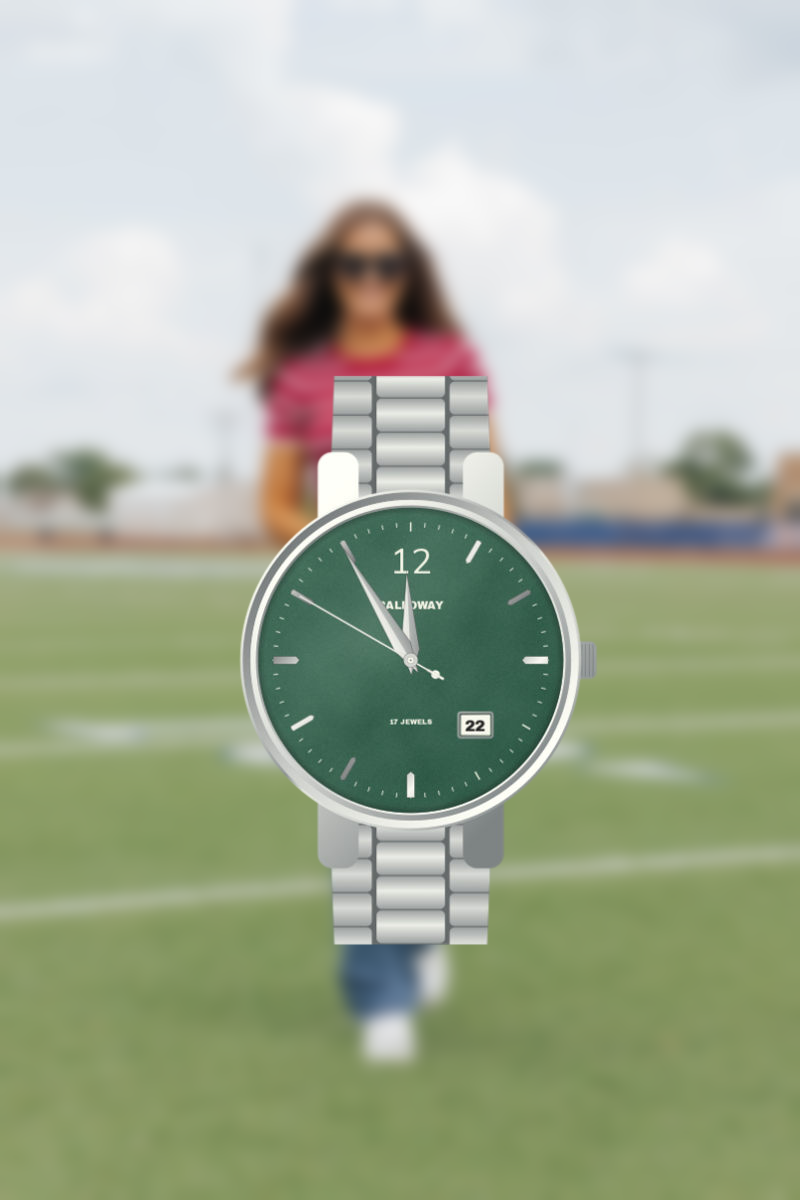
11:54:50
